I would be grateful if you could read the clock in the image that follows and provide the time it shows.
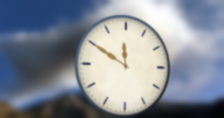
11:50
